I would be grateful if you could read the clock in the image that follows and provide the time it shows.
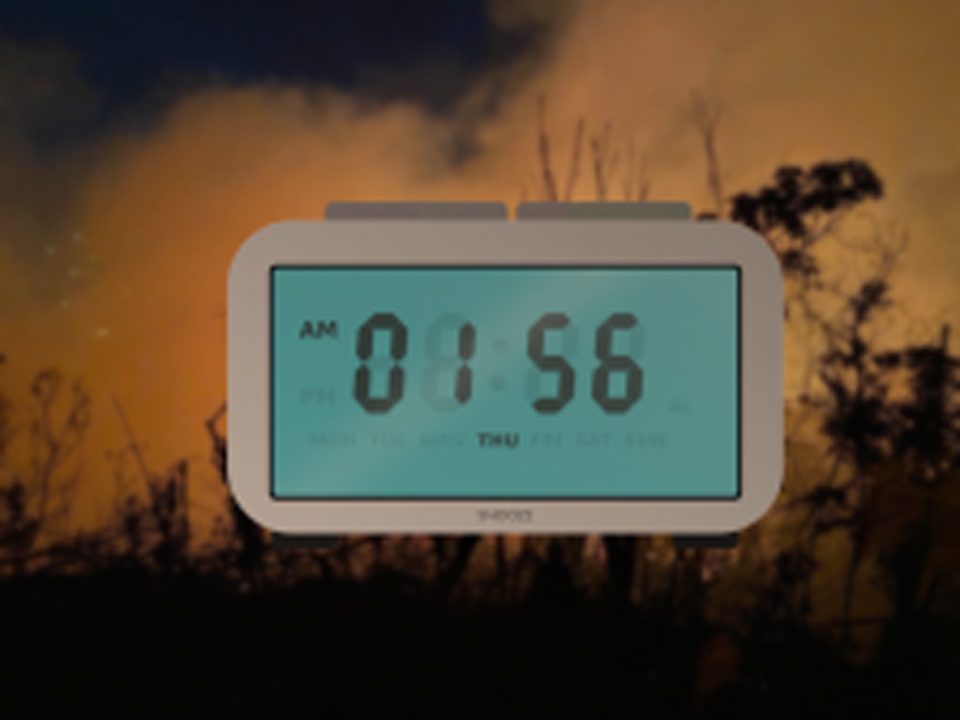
1:56
